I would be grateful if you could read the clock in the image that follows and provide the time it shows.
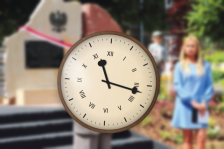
11:17
